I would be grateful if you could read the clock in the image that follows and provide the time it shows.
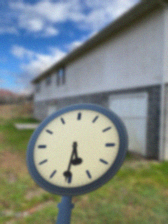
5:31
